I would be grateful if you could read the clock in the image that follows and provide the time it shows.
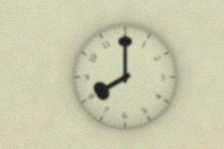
8:00
